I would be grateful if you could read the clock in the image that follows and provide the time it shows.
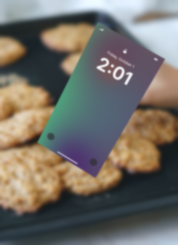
2:01
